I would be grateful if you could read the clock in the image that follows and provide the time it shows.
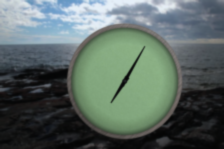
7:05
